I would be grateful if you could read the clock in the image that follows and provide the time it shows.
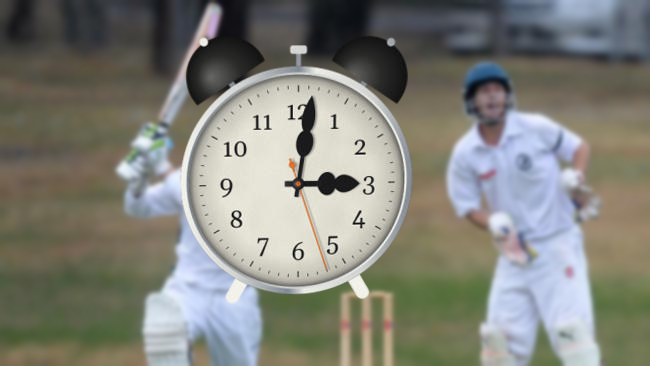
3:01:27
